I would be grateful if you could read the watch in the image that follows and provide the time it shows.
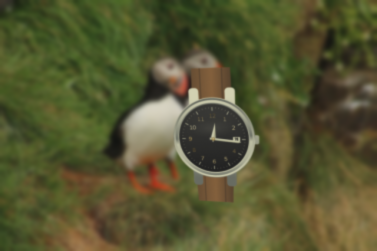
12:16
